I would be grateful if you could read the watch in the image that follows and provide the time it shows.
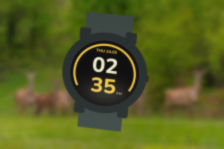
2:35
